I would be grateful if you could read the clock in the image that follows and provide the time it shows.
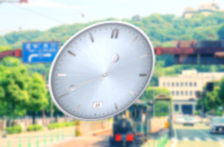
12:41
